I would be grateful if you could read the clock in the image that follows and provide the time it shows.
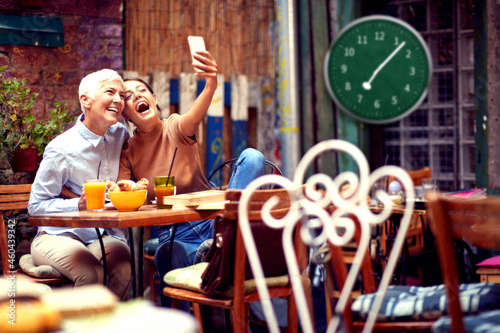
7:07
